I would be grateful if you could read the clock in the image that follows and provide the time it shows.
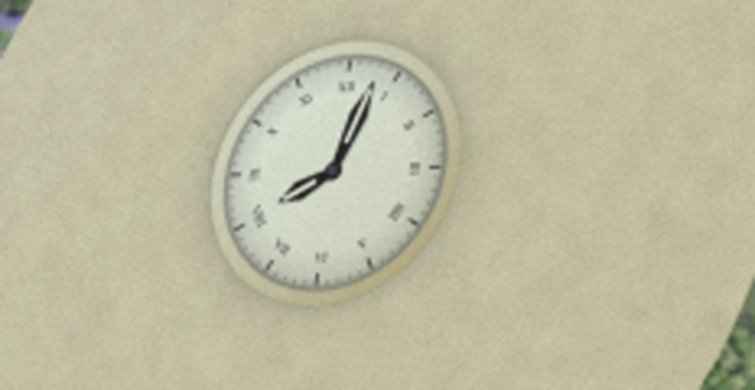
8:03
